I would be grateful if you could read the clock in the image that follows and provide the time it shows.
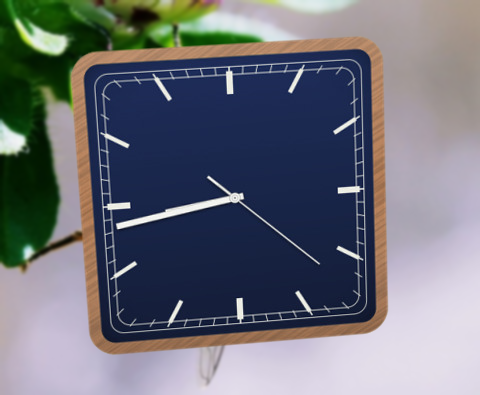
8:43:22
